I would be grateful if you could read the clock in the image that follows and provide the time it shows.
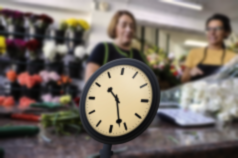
10:27
